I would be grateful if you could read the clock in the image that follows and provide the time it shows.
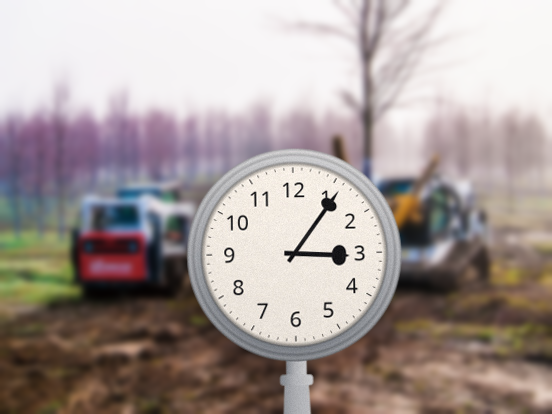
3:06
